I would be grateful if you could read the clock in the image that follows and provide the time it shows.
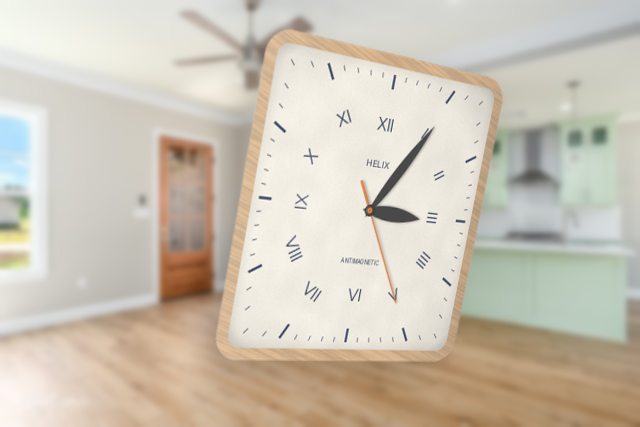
3:05:25
